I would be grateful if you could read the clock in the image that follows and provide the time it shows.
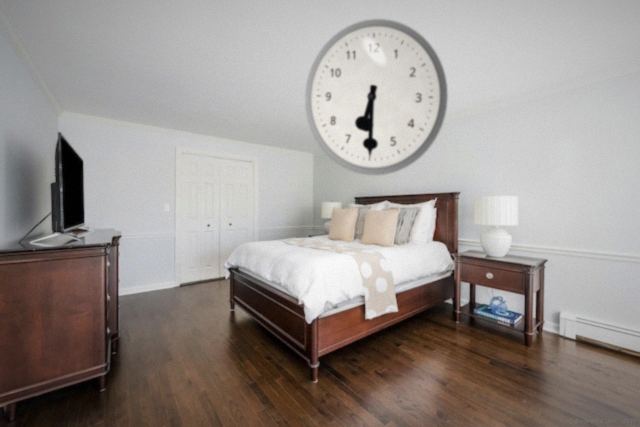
6:30
